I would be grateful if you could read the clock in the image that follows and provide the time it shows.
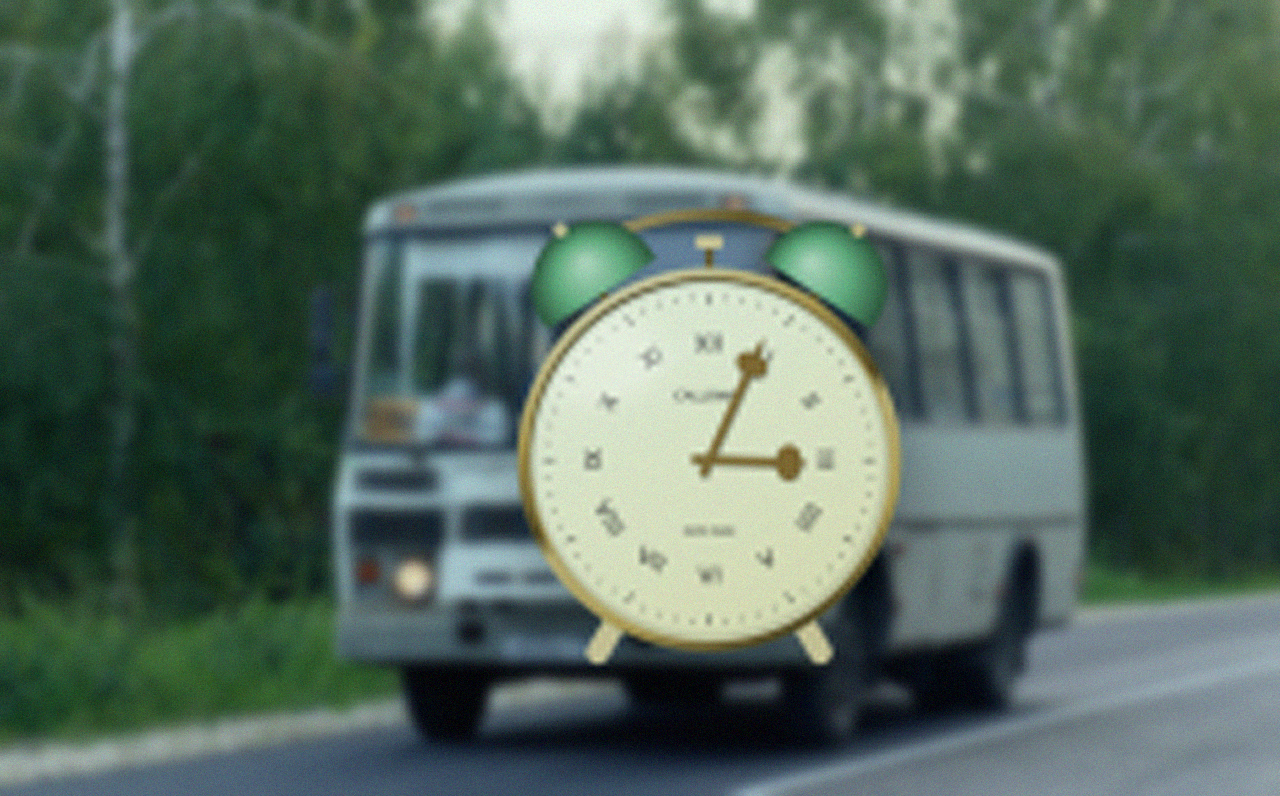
3:04
